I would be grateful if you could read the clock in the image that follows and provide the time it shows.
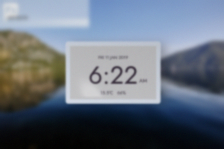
6:22
